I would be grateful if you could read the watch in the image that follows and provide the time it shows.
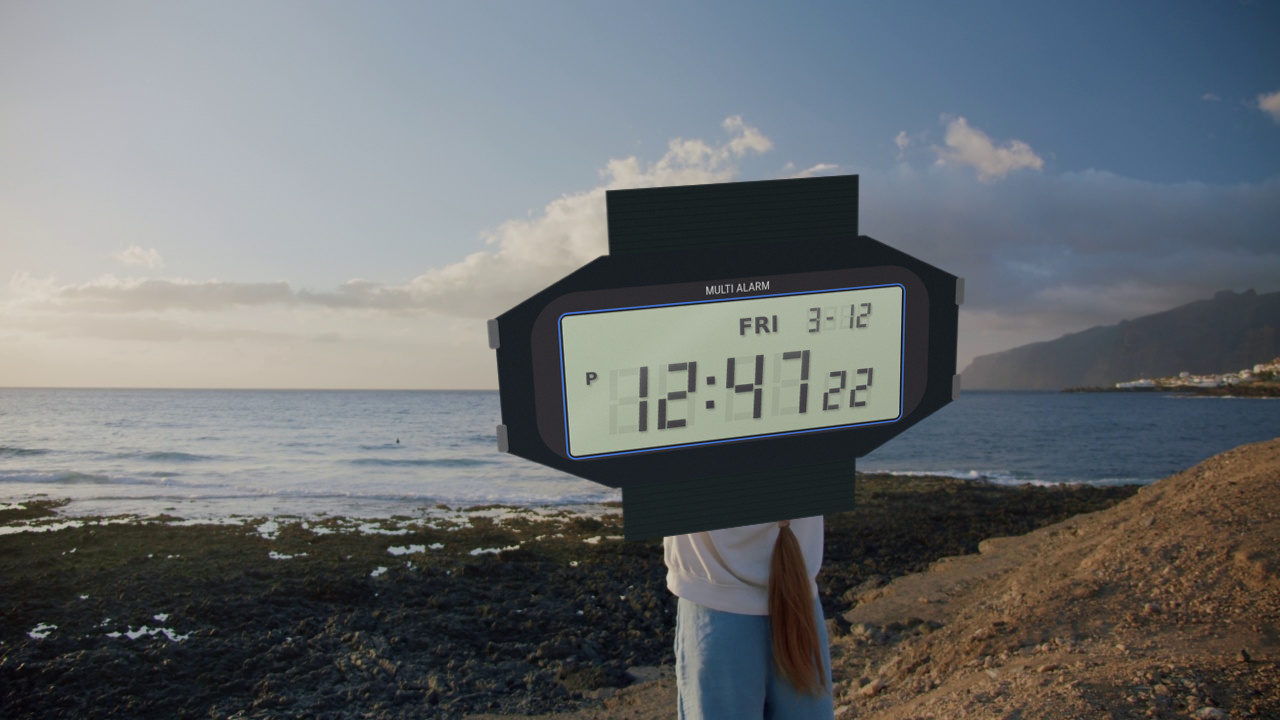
12:47:22
